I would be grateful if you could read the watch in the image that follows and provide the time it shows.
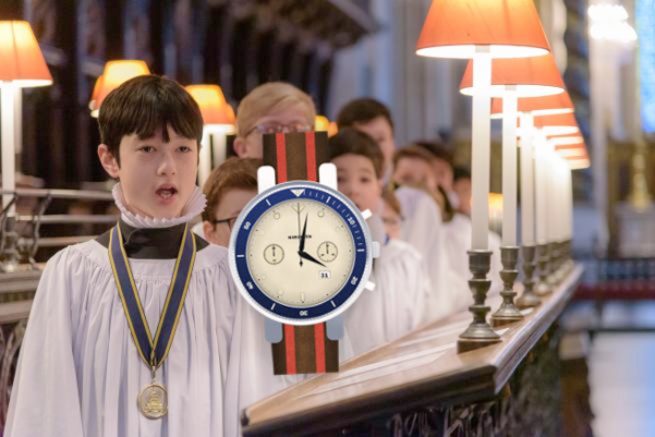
4:02
